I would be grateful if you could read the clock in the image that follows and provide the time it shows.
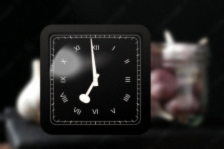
6:59
